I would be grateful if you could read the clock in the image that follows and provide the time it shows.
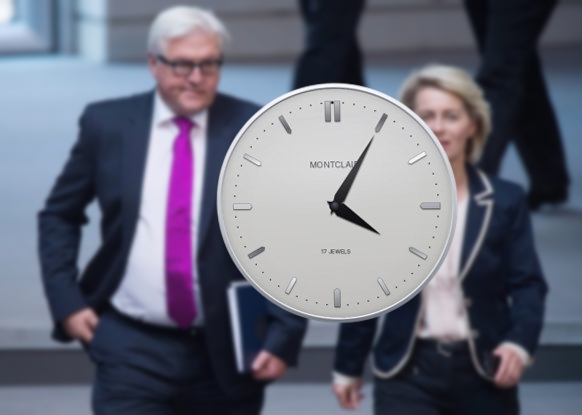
4:05
